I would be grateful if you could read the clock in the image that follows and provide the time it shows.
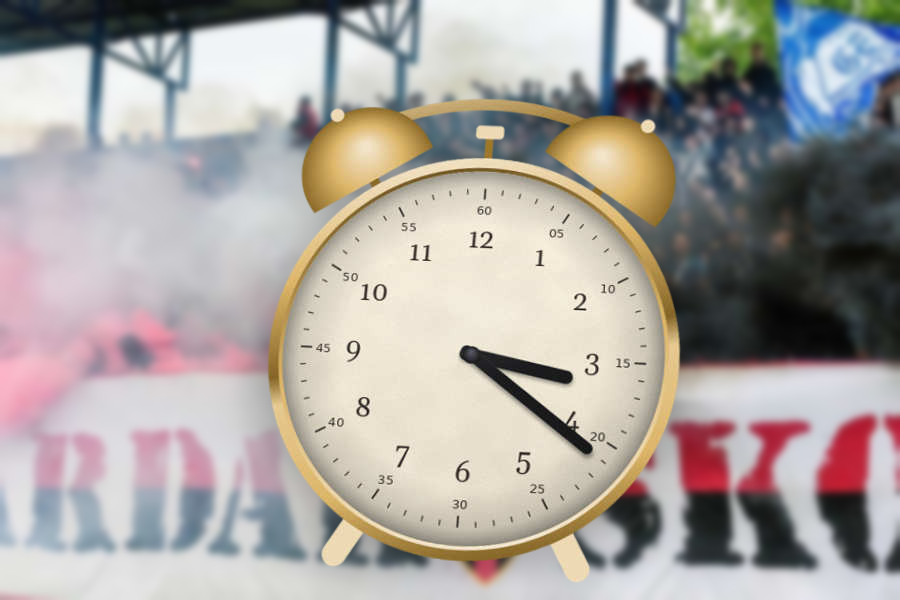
3:21
